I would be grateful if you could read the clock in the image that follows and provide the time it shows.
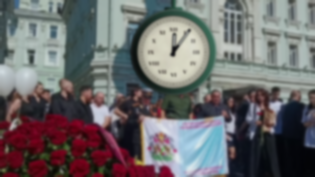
12:06
